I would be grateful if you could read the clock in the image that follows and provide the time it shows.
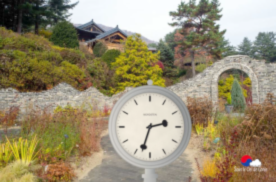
2:33
